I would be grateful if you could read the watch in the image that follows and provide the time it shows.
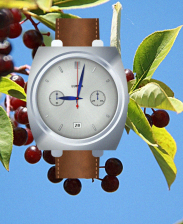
9:02
